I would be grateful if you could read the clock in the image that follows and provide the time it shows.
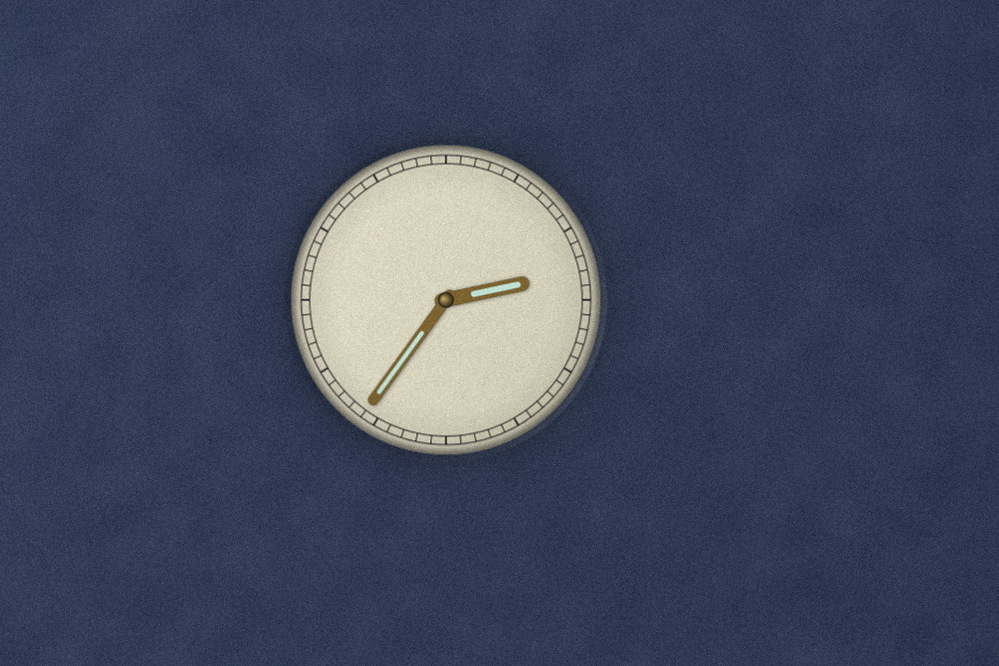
2:36
